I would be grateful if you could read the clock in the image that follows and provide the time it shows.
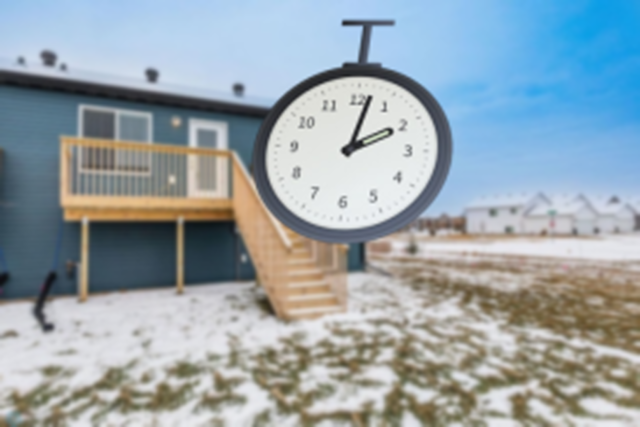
2:02
